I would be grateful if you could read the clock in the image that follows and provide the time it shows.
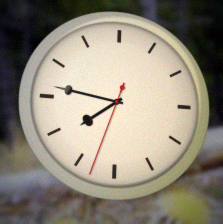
7:46:33
